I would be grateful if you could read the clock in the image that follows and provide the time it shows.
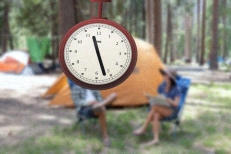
11:27
